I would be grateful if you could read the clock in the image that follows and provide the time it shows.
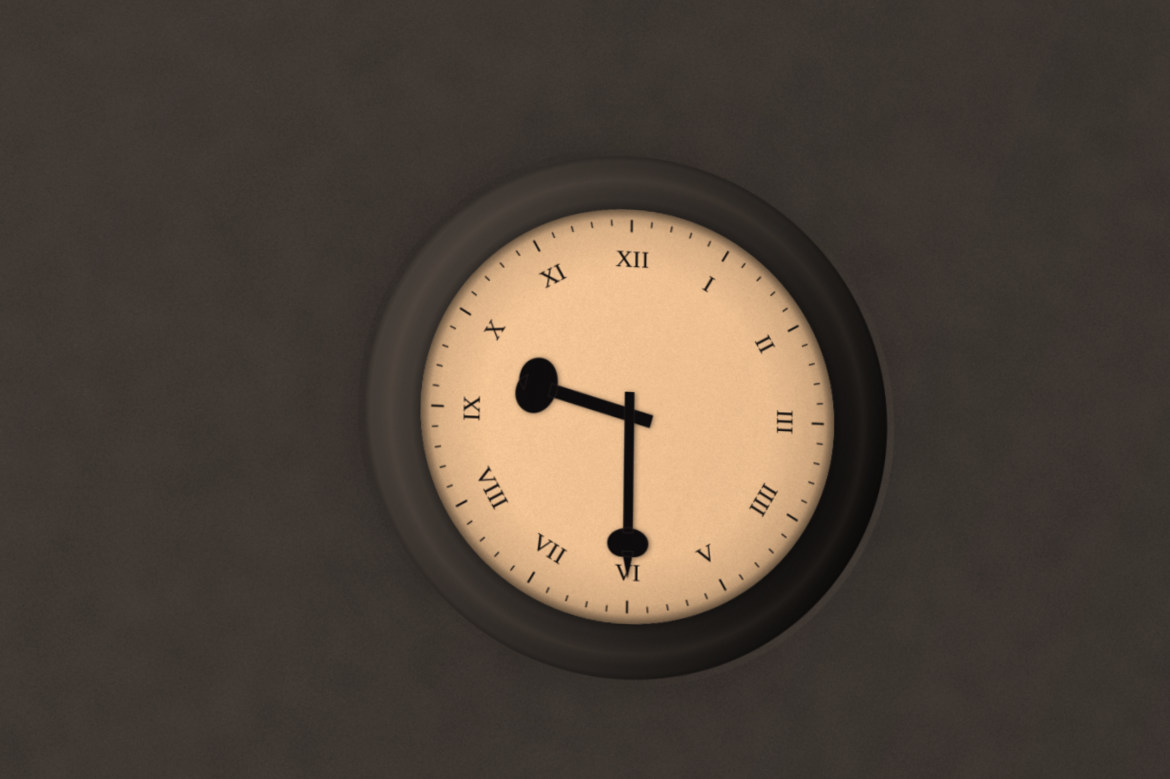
9:30
